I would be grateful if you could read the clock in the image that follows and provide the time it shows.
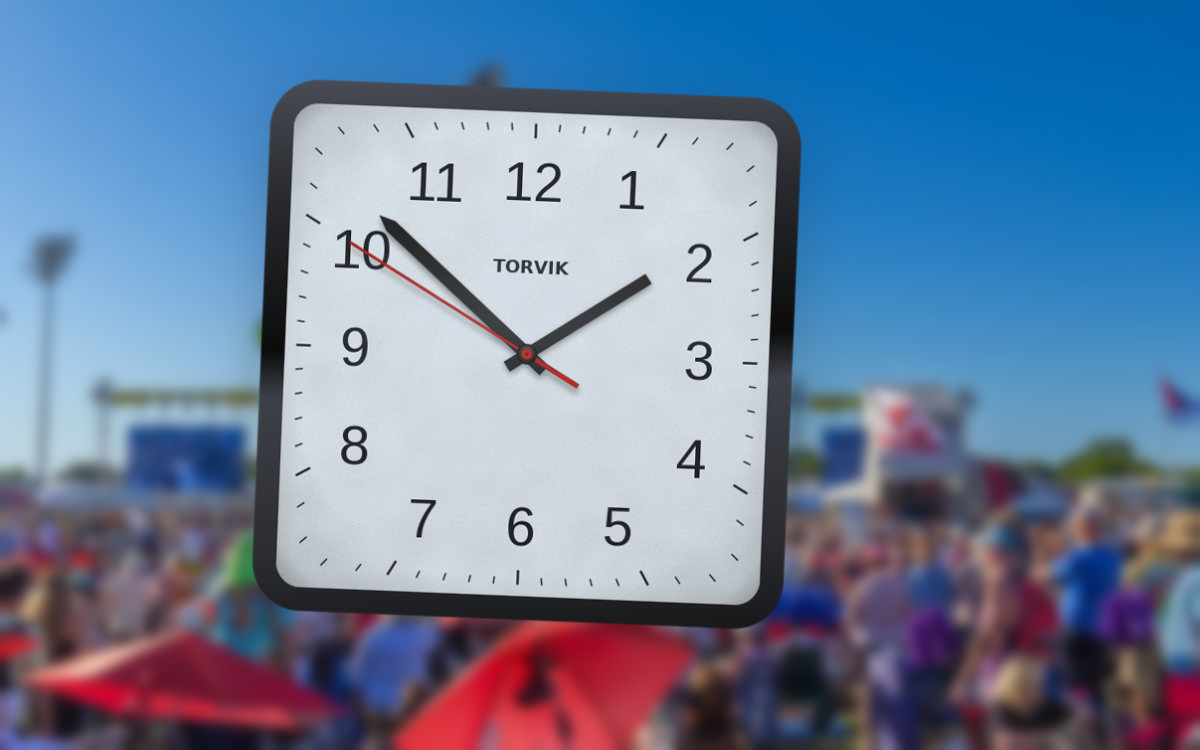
1:51:50
